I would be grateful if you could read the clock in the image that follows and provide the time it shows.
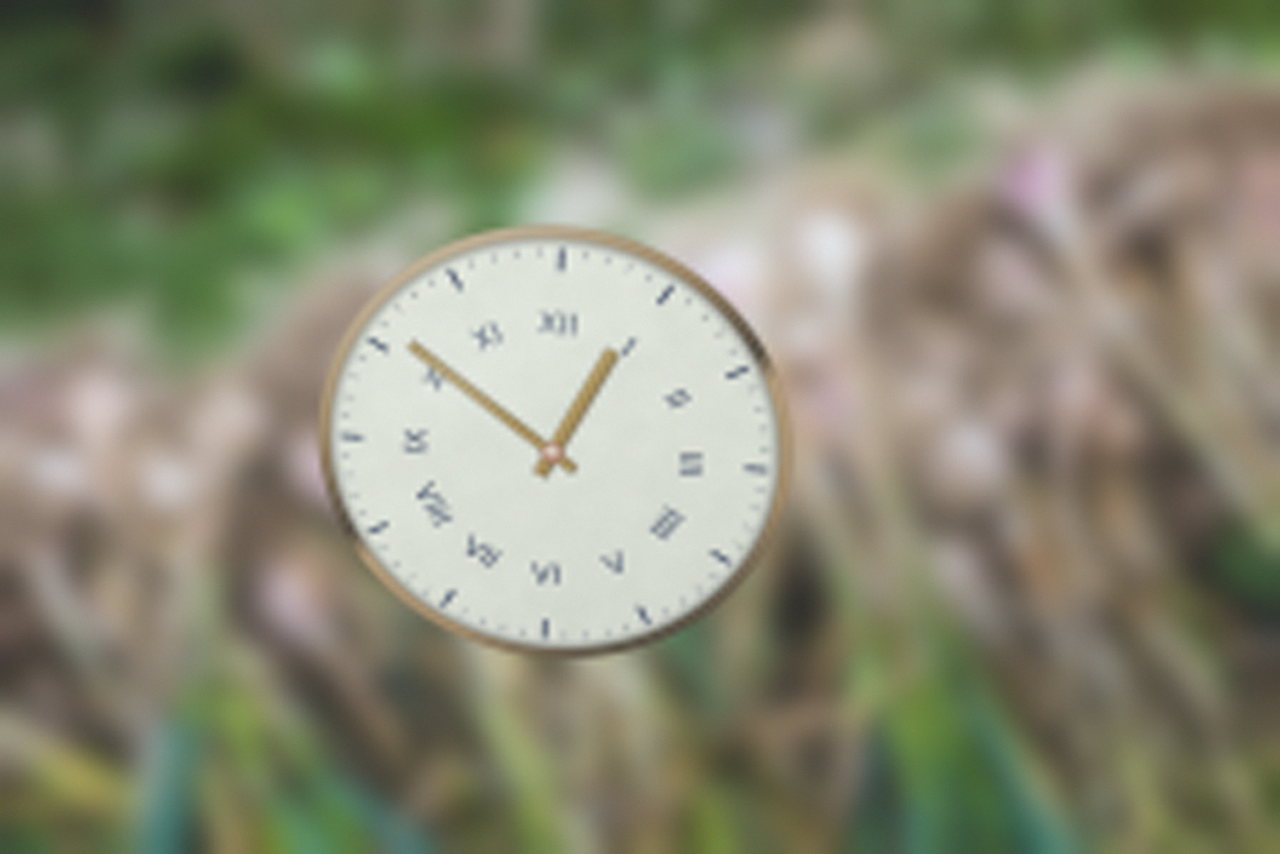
12:51
